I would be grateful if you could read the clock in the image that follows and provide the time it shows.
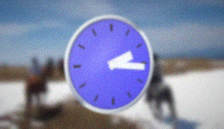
2:16
